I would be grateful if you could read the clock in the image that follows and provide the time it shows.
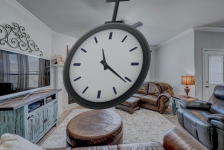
11:21
